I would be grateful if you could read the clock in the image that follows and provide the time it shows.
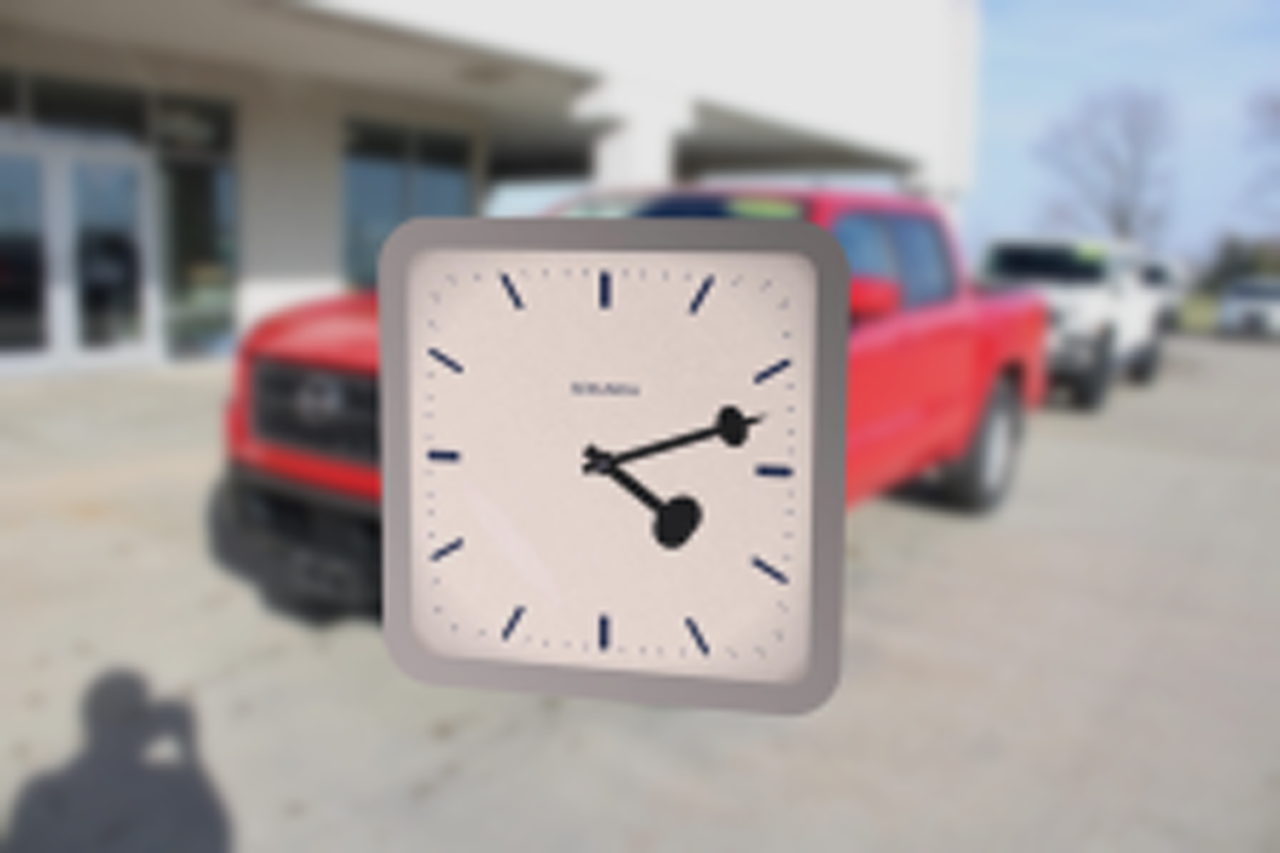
4:12
